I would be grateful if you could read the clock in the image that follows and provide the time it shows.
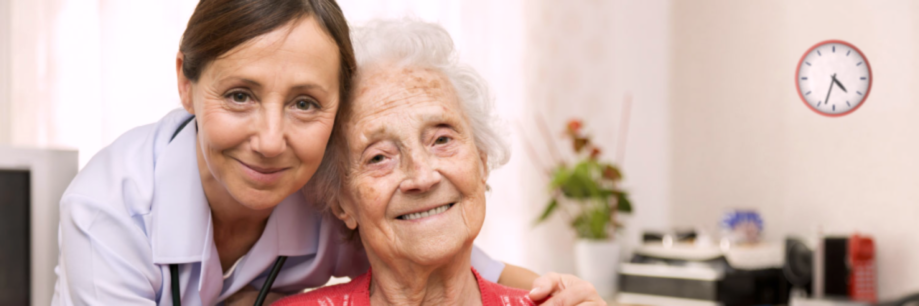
4:33
